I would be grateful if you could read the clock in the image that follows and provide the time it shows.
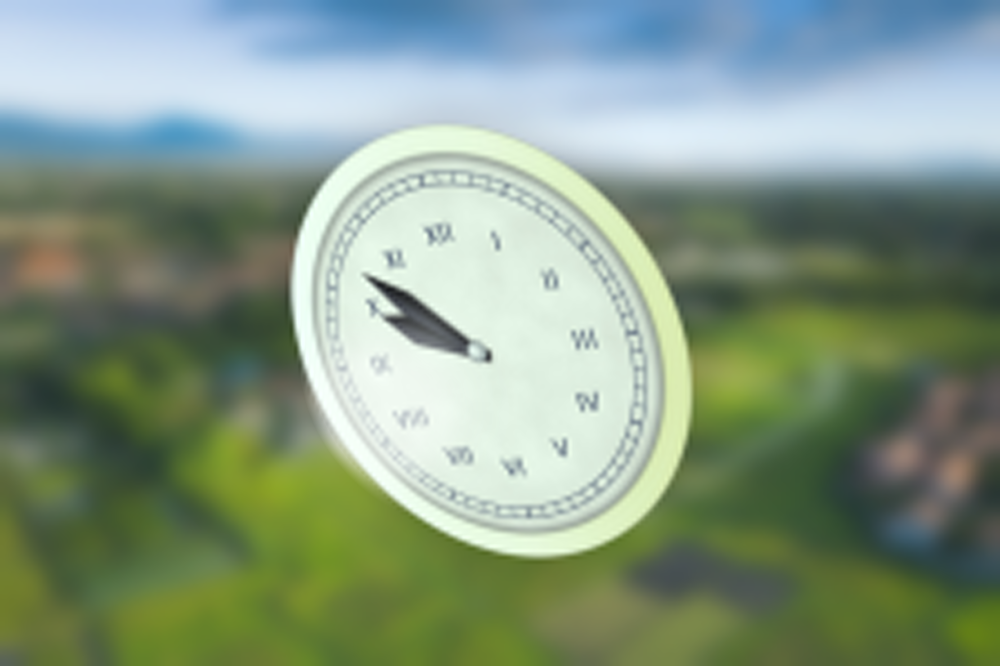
9:52
